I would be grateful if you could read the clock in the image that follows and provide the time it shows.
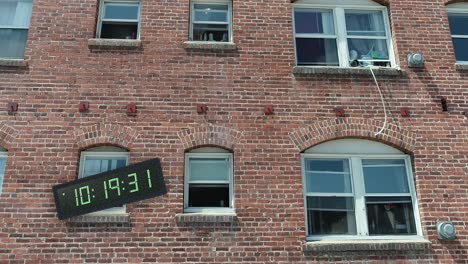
10:19:31
